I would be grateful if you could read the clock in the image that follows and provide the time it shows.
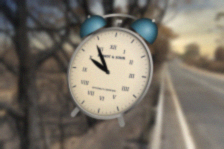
9:54
